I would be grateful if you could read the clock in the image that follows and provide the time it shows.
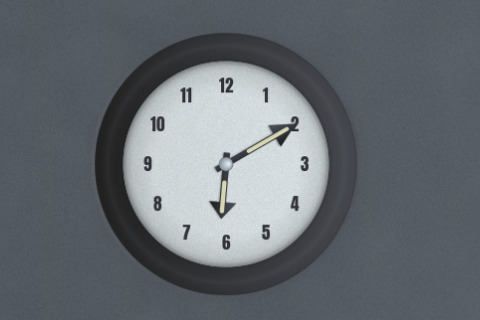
6:10
